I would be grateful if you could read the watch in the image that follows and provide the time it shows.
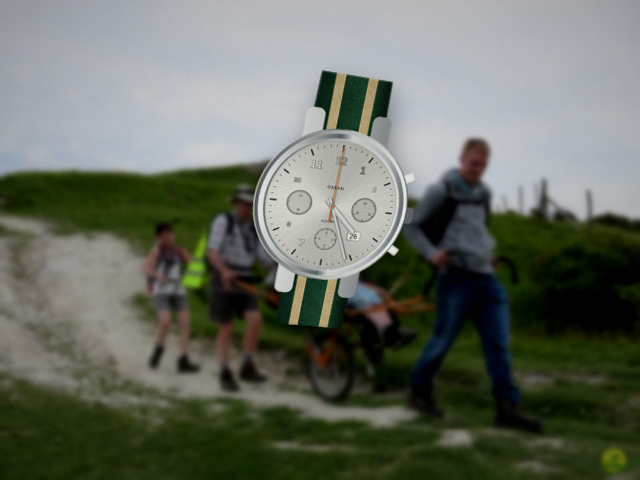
4:26
